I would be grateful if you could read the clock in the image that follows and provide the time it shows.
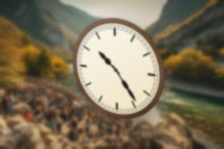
10:24
